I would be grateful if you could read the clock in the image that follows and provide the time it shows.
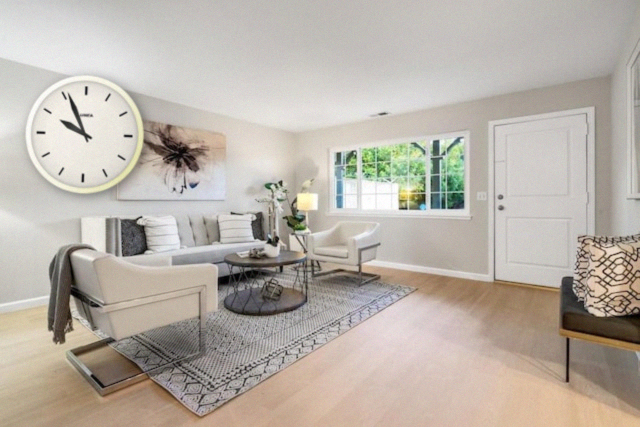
9:56
